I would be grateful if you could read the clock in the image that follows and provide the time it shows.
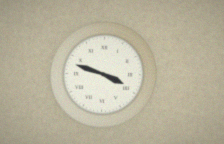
3:48
